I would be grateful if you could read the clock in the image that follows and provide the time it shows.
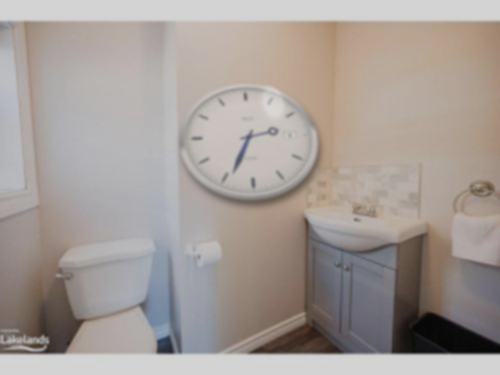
2:34
